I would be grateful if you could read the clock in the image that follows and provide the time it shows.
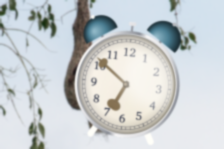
6:51
